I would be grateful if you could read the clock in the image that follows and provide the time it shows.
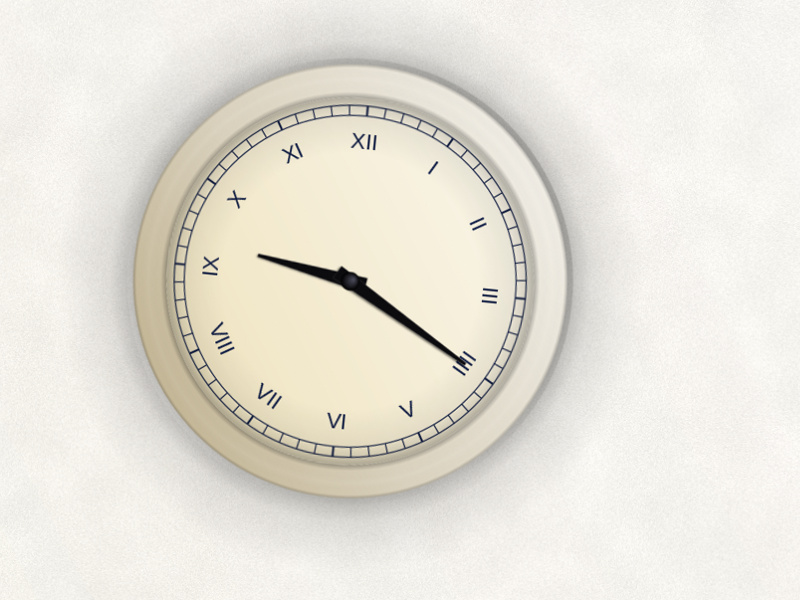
9:20
